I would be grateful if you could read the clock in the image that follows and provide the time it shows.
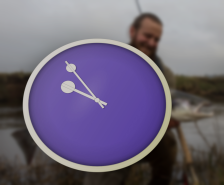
9:54
